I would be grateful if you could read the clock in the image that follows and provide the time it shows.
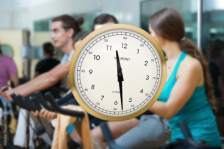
11:28
